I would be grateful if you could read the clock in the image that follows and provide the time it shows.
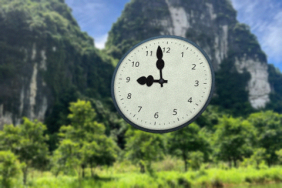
8:58
